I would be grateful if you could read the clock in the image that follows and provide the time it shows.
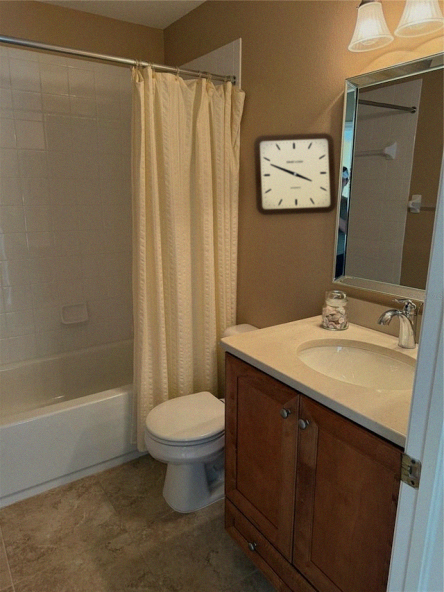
3:49
